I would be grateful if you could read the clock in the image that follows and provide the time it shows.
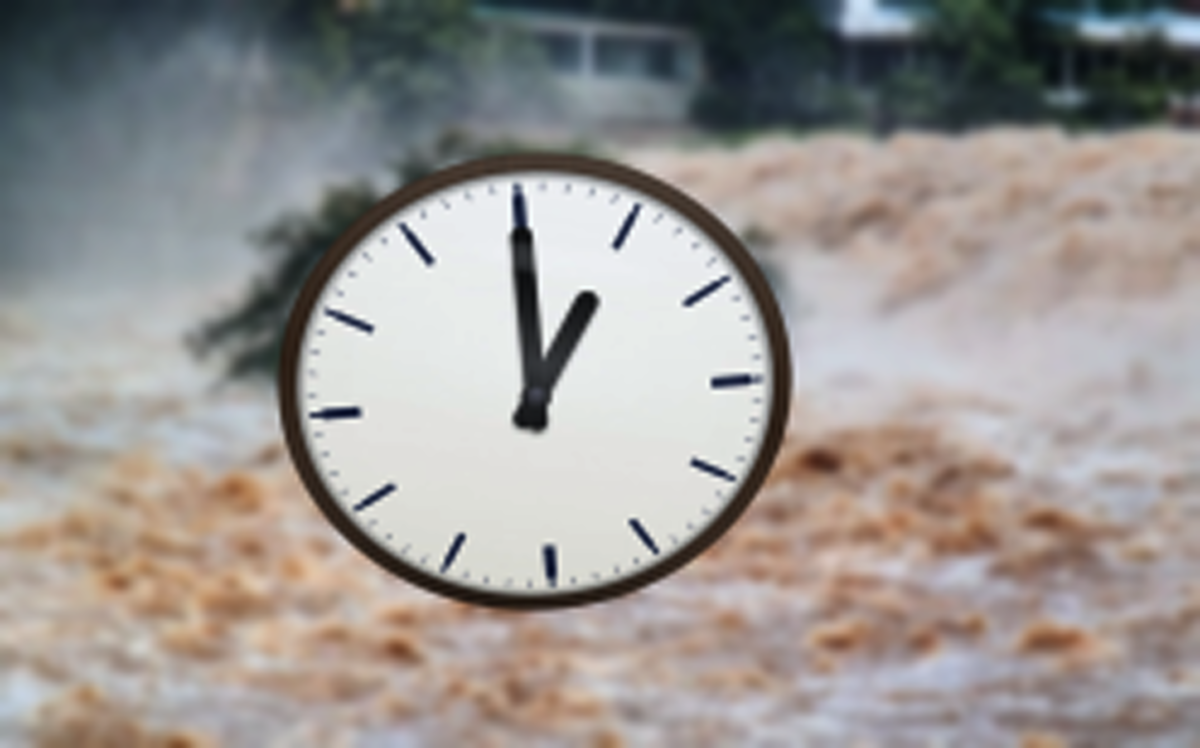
1:00
